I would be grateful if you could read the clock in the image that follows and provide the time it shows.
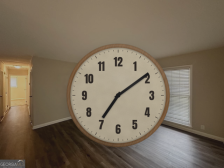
7:09
